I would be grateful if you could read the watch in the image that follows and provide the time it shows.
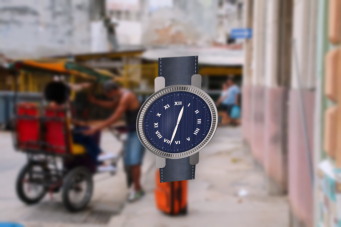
12:33
